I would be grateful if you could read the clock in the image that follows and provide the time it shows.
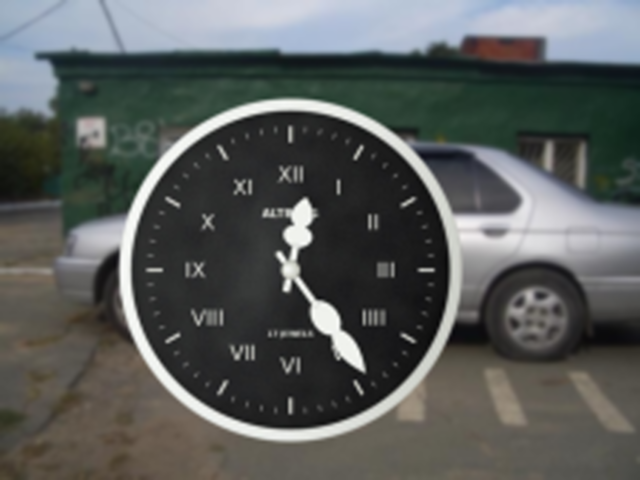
12:24
